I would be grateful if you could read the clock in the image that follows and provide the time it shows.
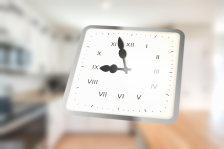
8:57
